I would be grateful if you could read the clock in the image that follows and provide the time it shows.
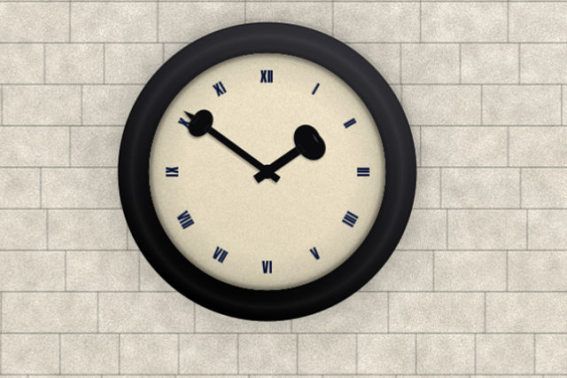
1:51
